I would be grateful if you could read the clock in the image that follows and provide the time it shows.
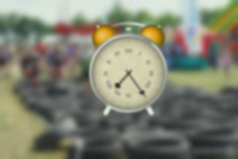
7:24
